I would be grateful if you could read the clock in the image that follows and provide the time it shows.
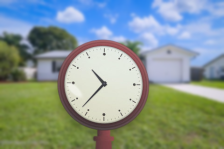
10:37
